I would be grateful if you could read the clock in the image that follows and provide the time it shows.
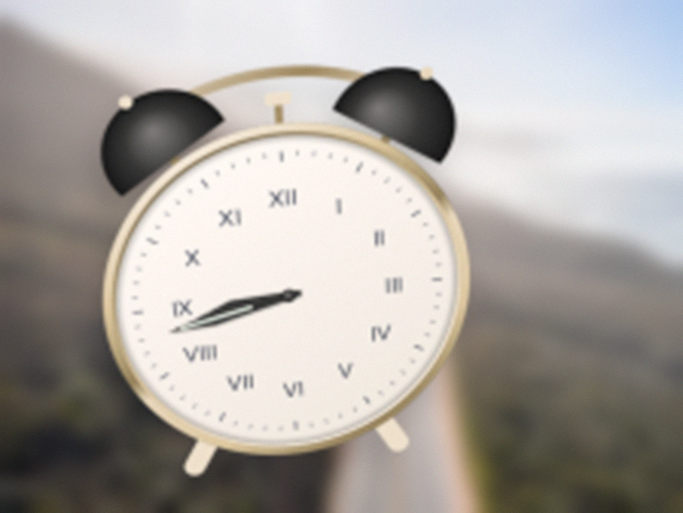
8:43
